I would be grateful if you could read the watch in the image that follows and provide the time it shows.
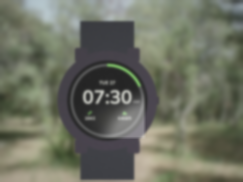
7:30
